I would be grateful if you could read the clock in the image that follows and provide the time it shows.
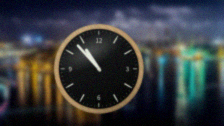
10:53
